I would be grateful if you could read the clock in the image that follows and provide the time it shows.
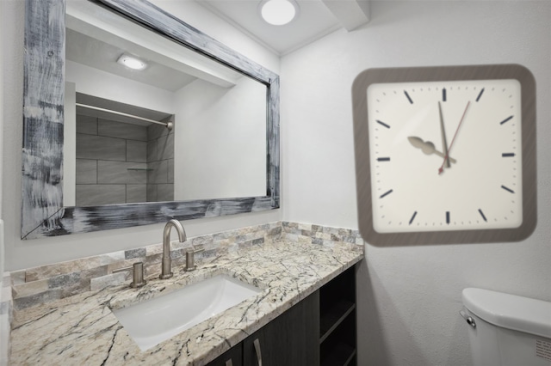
9:59:04
